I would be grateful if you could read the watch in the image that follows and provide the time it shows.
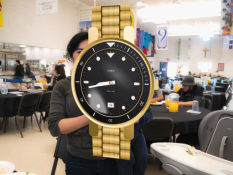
8:43
